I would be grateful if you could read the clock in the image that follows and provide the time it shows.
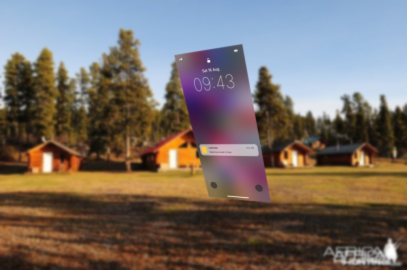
9:43
